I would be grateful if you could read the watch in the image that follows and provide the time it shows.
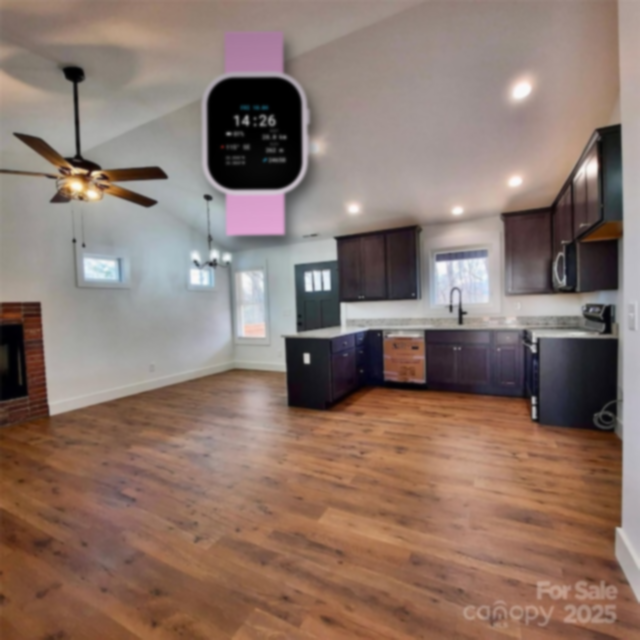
14:26
